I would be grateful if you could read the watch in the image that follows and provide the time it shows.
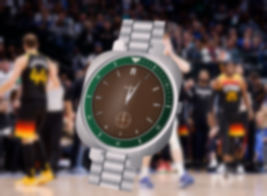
12:04
